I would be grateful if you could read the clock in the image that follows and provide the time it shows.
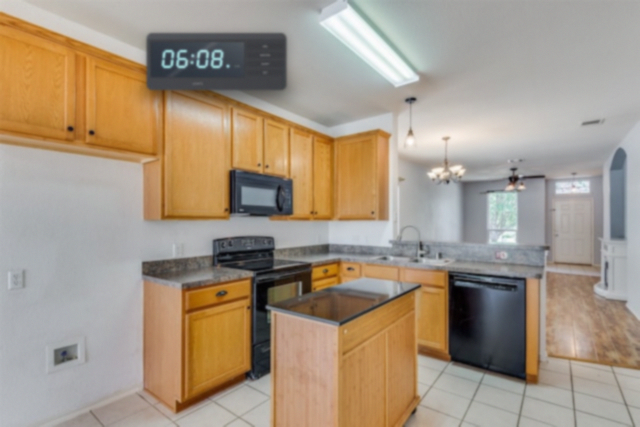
6:08
